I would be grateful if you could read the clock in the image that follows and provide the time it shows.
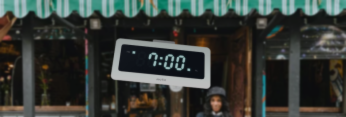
7:00
